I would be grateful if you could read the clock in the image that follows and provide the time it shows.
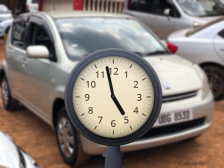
4:58
